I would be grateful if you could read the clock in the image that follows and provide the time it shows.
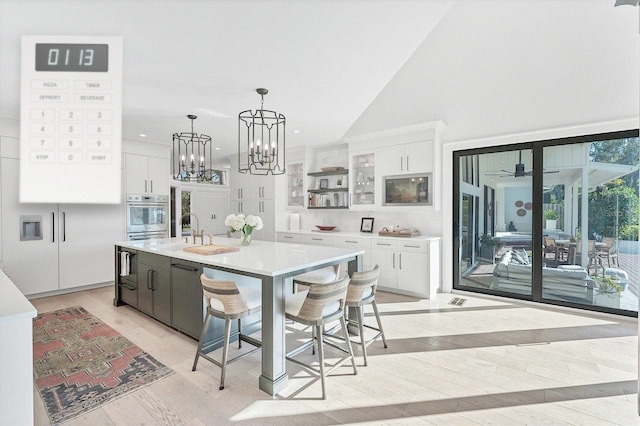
1:13
